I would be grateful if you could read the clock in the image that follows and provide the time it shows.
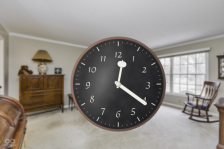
12:21
